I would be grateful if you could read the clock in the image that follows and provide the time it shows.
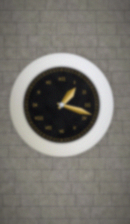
1:18
